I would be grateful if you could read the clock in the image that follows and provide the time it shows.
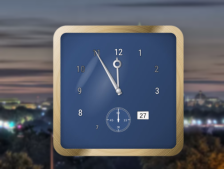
11:55
